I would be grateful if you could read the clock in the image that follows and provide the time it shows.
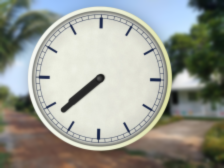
7:38
